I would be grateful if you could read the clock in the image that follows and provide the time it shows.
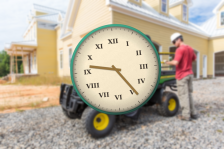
9:24
